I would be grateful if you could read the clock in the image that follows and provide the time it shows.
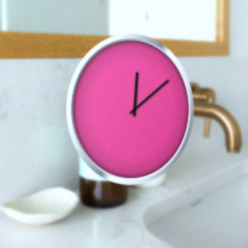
12:09
